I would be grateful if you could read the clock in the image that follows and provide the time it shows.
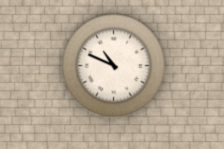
10:49
